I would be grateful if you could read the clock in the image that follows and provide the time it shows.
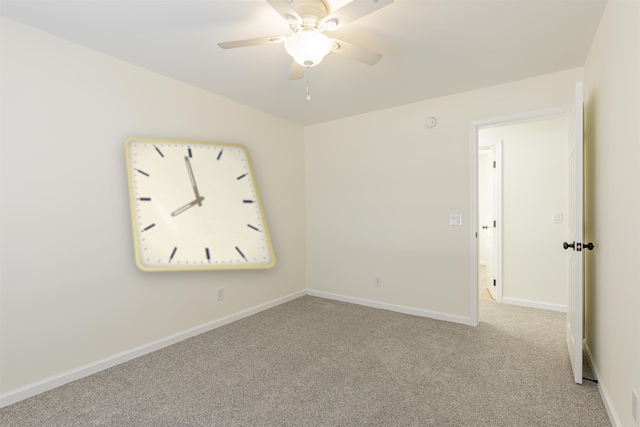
7:59
